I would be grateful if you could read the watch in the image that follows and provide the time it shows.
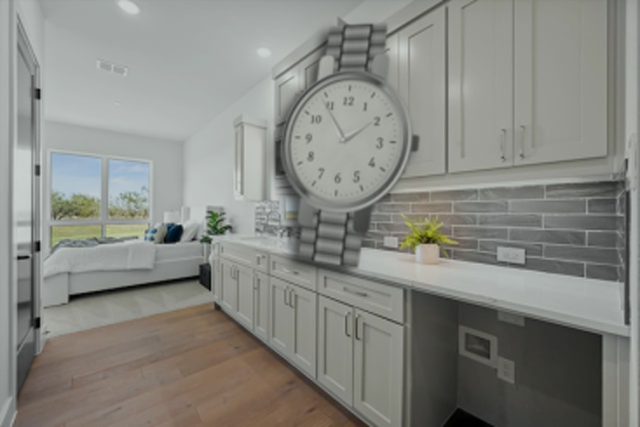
1:54
